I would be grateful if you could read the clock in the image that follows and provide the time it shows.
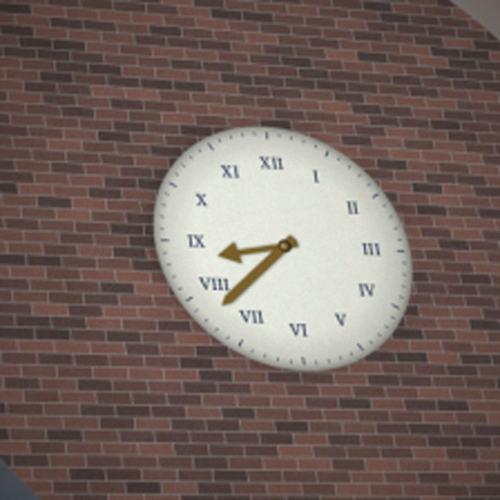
8:38
